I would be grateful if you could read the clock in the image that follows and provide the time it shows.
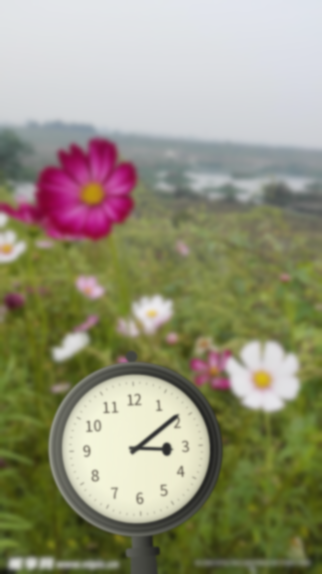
3:09
